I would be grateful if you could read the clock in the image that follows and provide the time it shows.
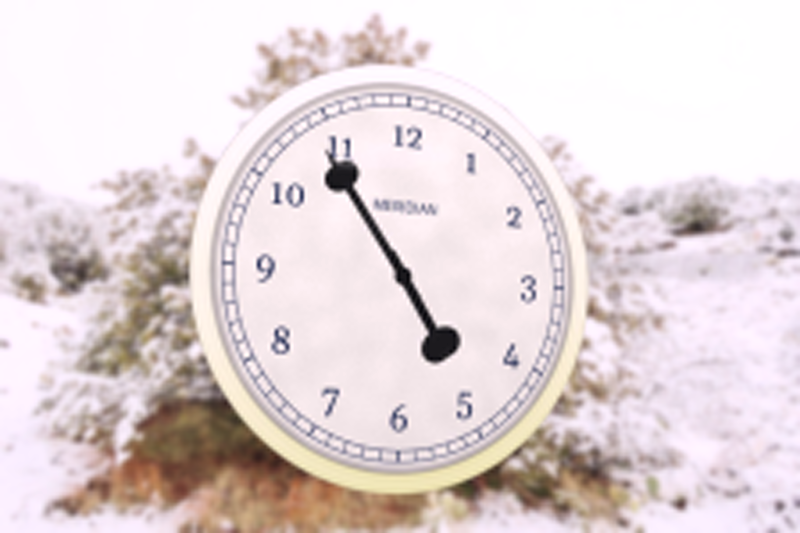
4:54
